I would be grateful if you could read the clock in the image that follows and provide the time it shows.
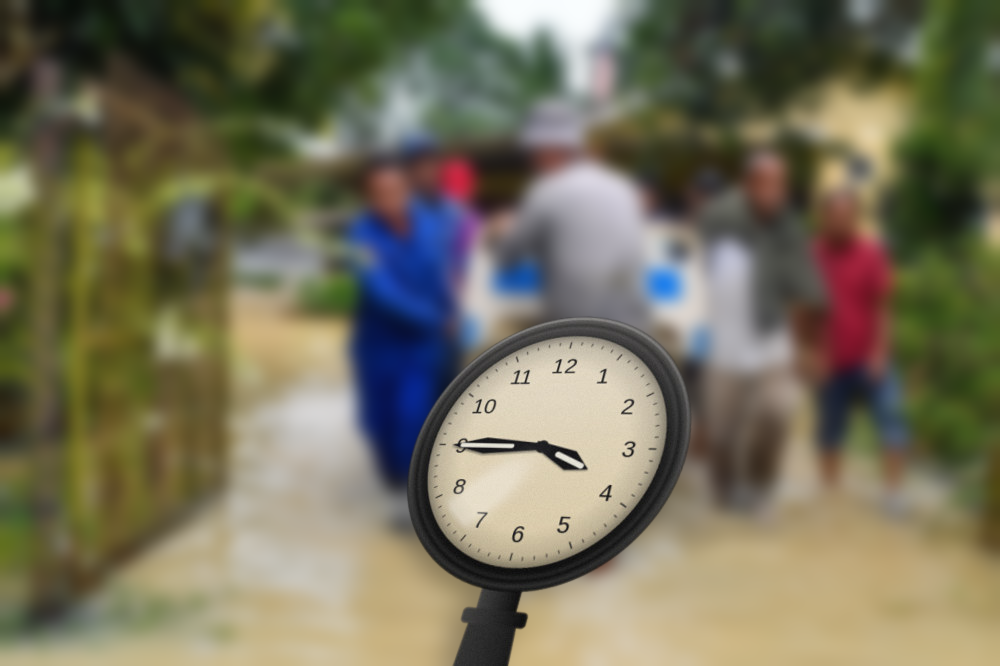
3:45
